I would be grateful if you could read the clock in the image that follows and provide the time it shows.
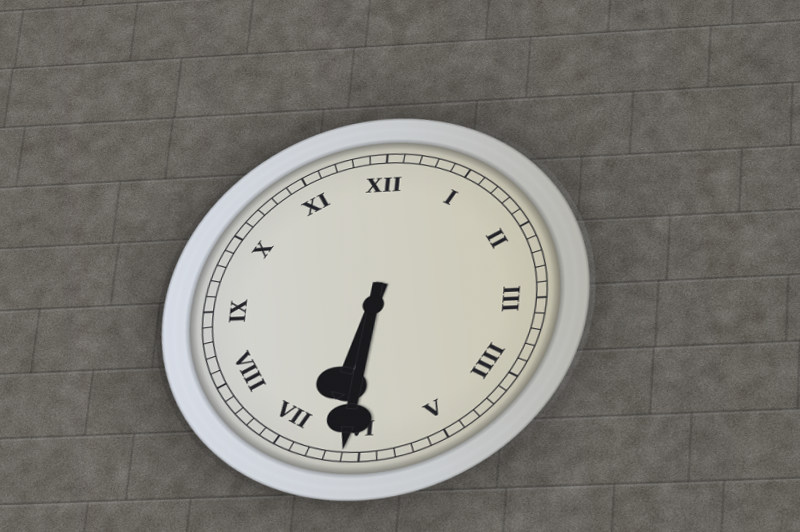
6:31
